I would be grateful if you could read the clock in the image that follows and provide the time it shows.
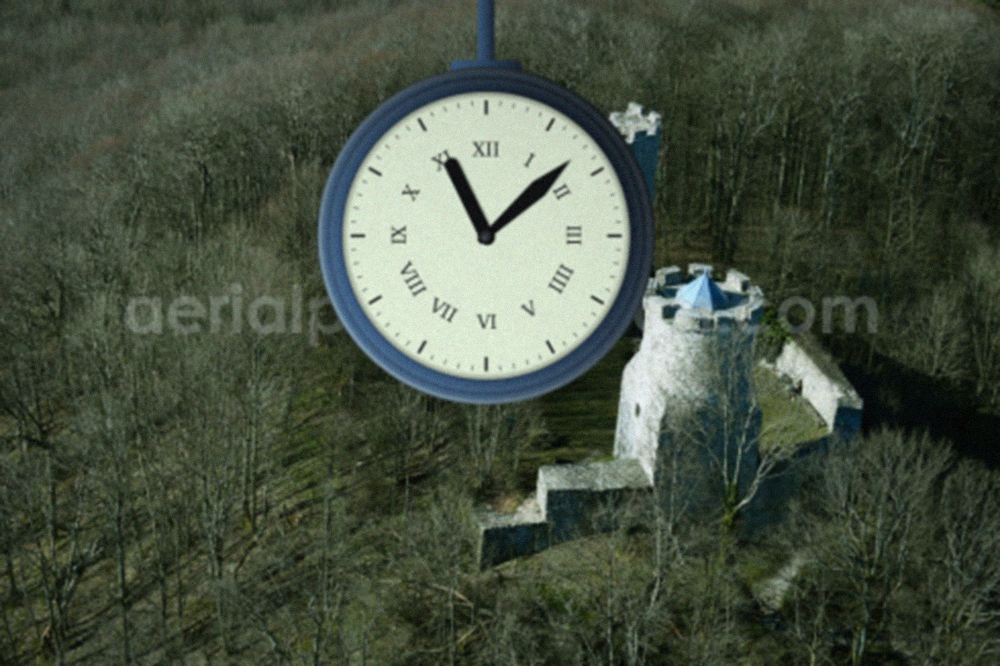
11:08
